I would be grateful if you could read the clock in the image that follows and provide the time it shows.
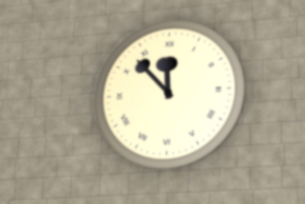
11:53
